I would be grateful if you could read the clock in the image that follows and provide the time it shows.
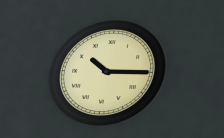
10:15
